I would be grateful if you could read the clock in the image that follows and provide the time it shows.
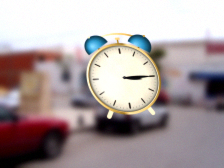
3:15
